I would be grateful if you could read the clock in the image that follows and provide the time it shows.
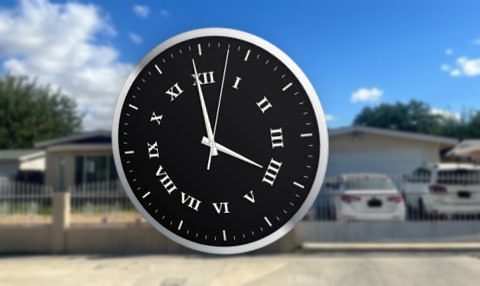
3:59:03
